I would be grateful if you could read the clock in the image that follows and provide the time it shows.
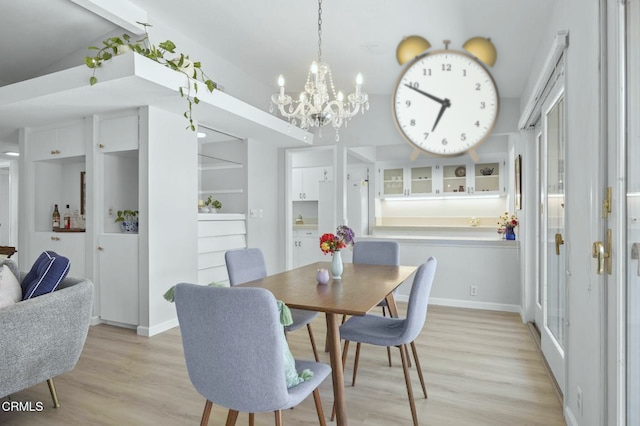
6:49
